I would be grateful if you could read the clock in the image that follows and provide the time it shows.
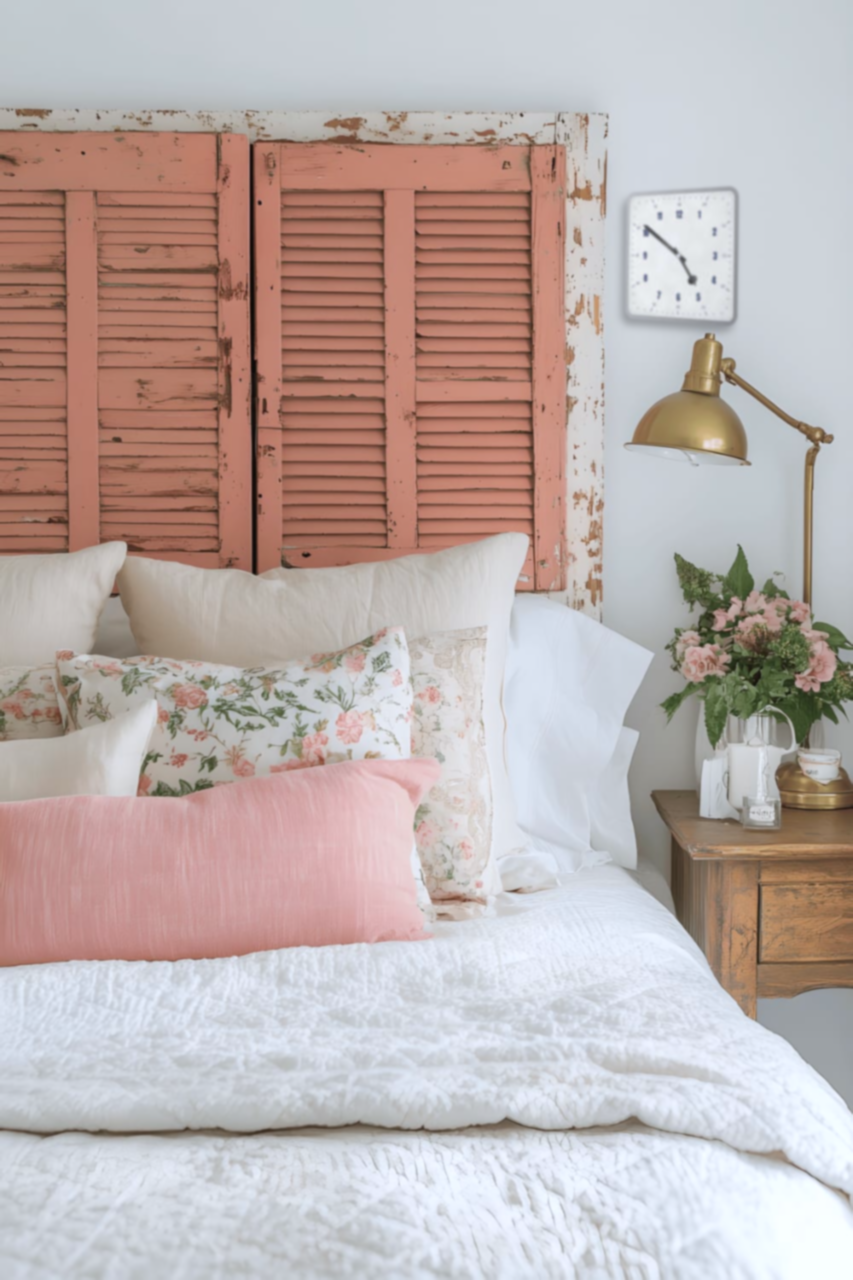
4:51
